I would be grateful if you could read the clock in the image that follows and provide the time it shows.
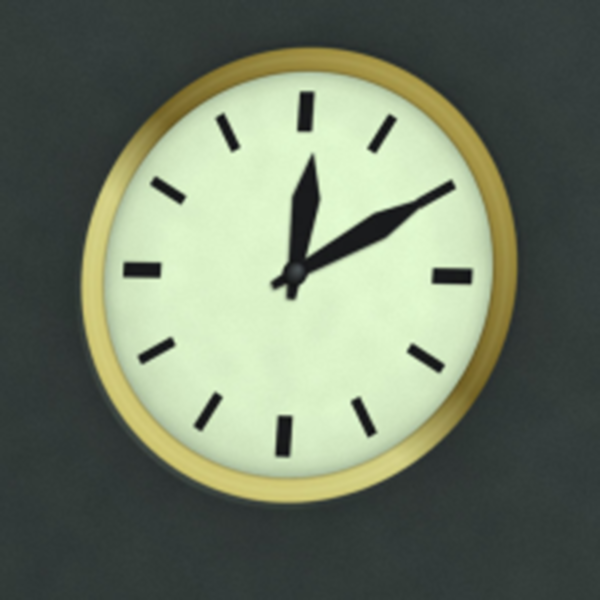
12:10
